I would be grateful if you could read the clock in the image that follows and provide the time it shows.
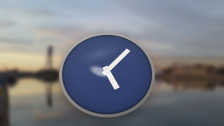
5:07
